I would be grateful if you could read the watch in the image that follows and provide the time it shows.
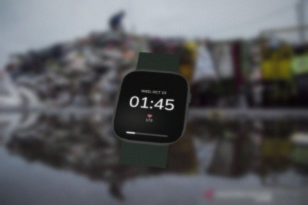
1:45
